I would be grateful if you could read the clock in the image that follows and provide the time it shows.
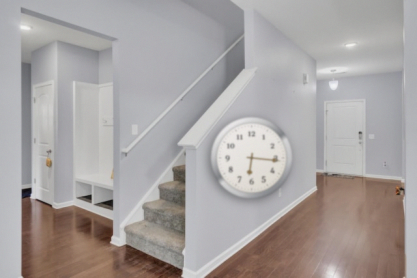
6:16
